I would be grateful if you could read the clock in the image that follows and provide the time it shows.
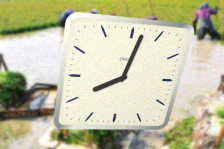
8:02
